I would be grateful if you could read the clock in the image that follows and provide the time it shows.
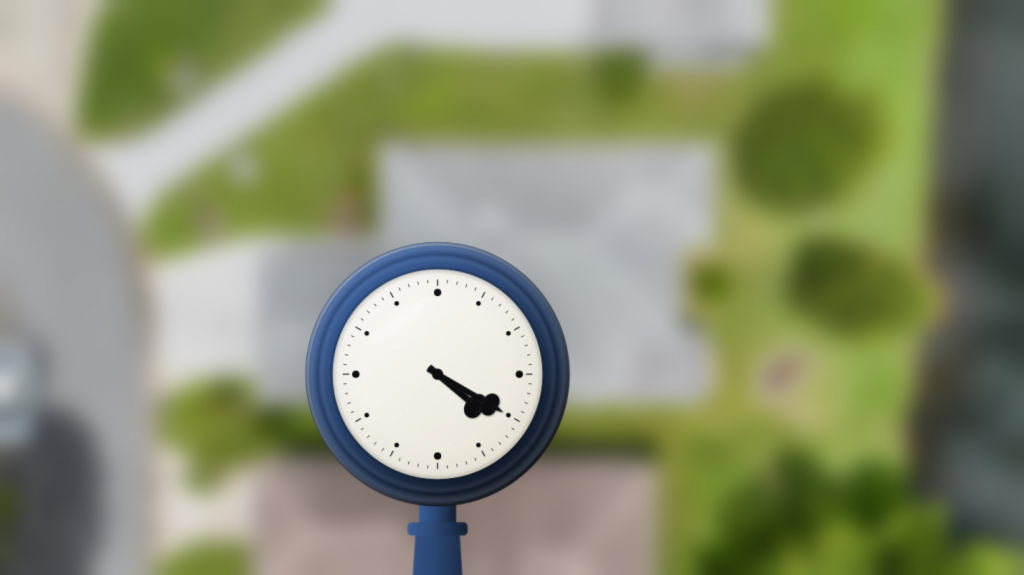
4:20
